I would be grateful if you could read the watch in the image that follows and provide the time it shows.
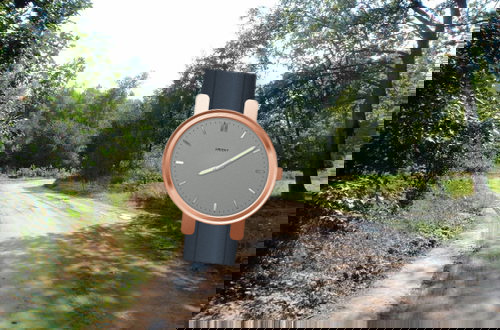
8:09
